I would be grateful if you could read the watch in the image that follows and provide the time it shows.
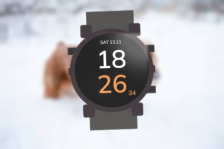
18:26
